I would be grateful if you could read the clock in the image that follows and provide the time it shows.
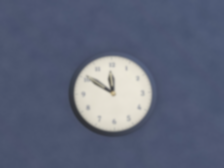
11:51
